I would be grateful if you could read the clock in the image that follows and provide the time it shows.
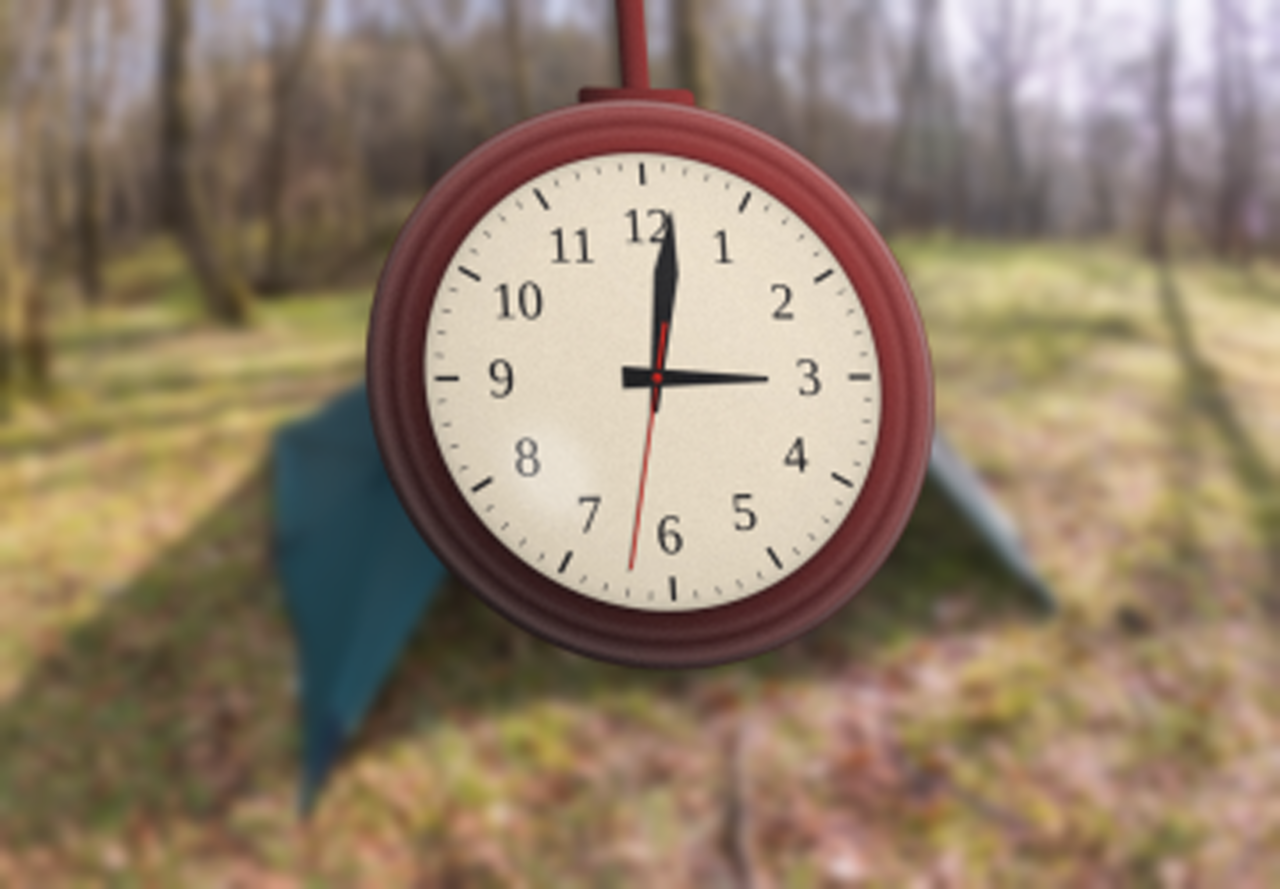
3:01:32
